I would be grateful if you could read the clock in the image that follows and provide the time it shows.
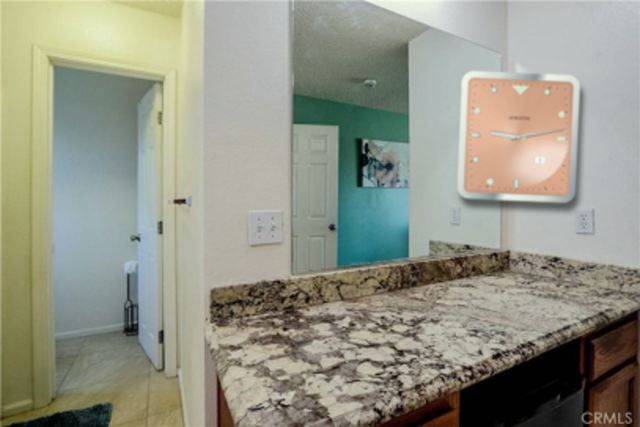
9:13
